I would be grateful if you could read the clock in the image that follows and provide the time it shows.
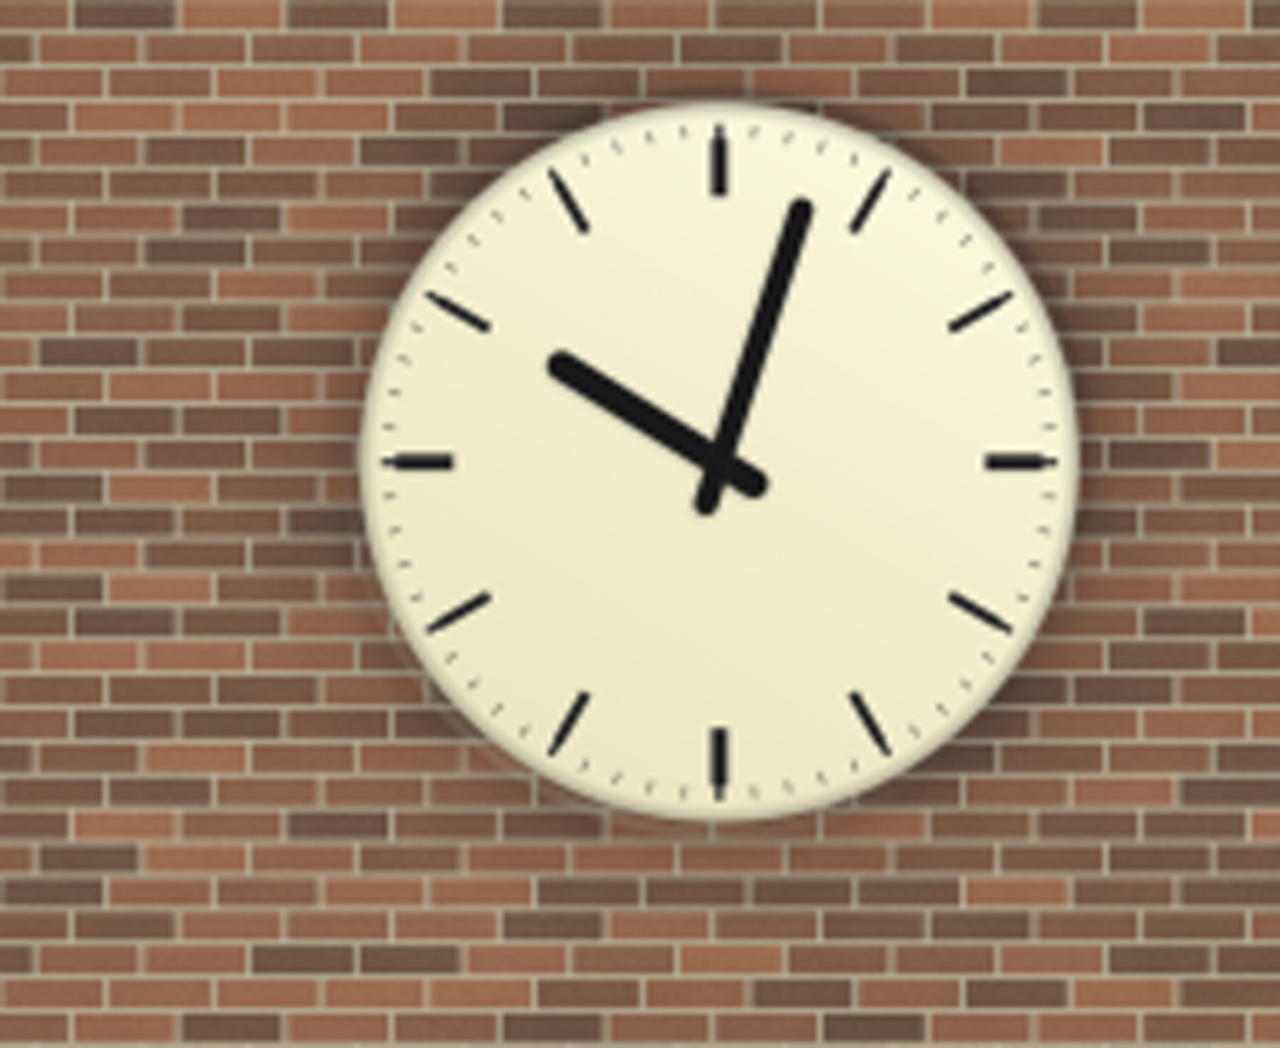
10:03
